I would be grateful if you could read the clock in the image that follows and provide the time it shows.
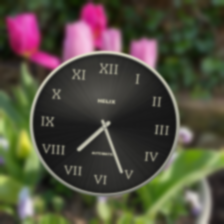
7:26
